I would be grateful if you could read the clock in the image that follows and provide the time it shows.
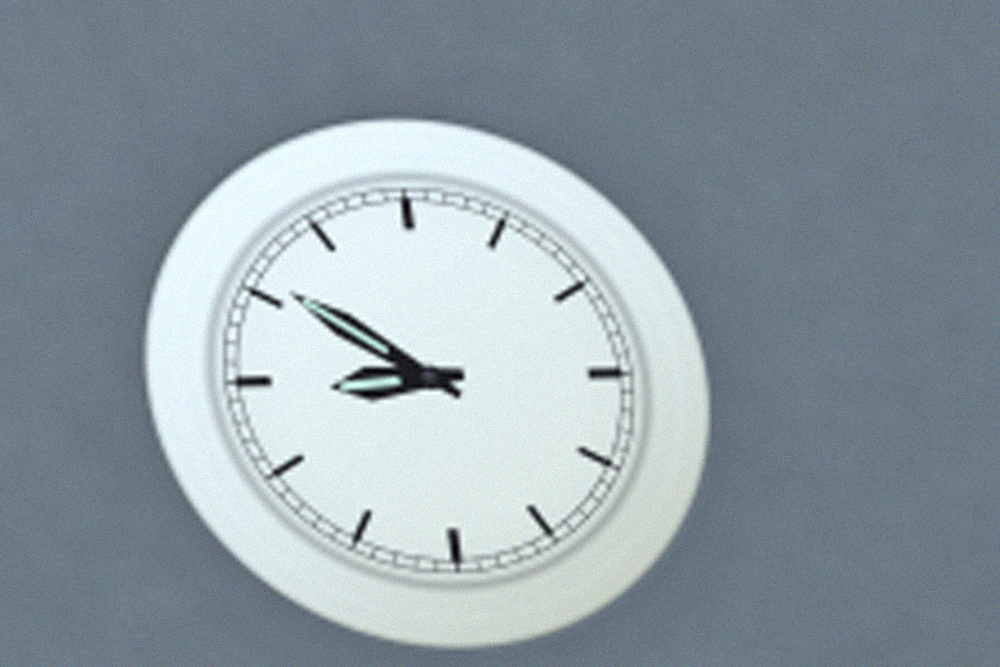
8:51
